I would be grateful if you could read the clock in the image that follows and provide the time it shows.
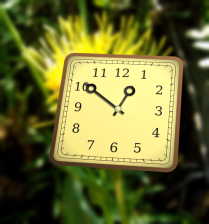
12:51
